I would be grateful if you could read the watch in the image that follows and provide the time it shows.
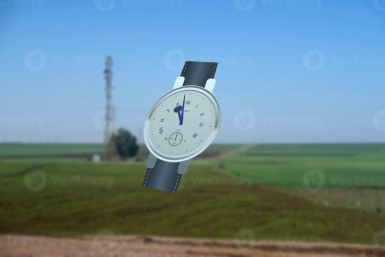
10:58
